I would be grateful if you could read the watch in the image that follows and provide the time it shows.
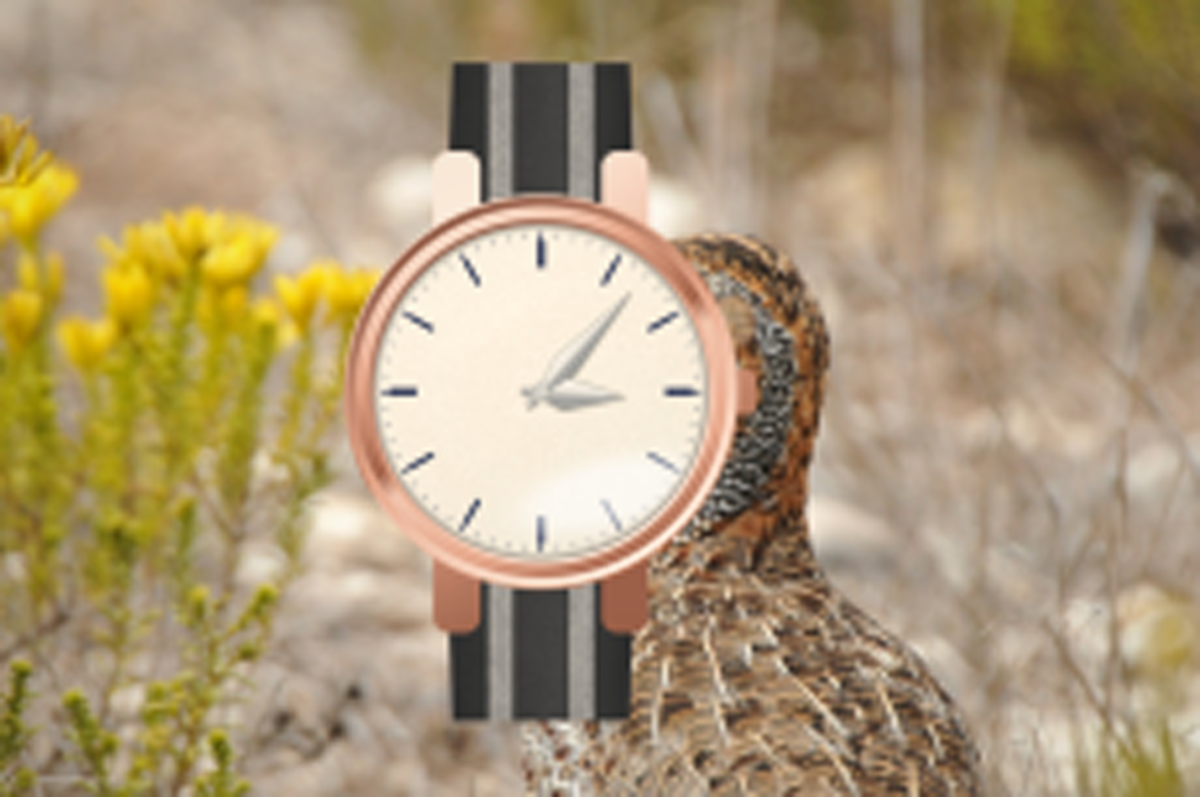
3:07
